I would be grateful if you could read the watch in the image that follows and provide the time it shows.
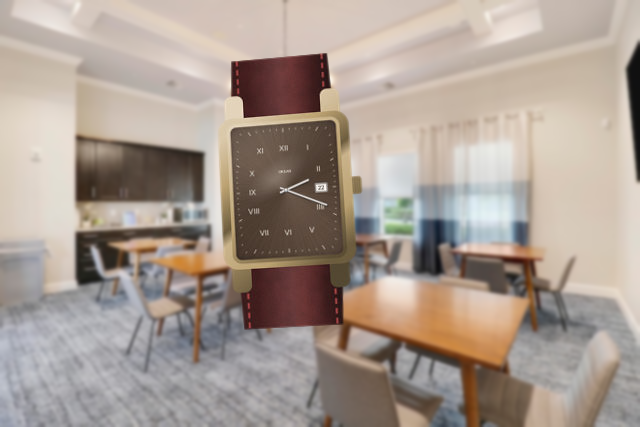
2:19
